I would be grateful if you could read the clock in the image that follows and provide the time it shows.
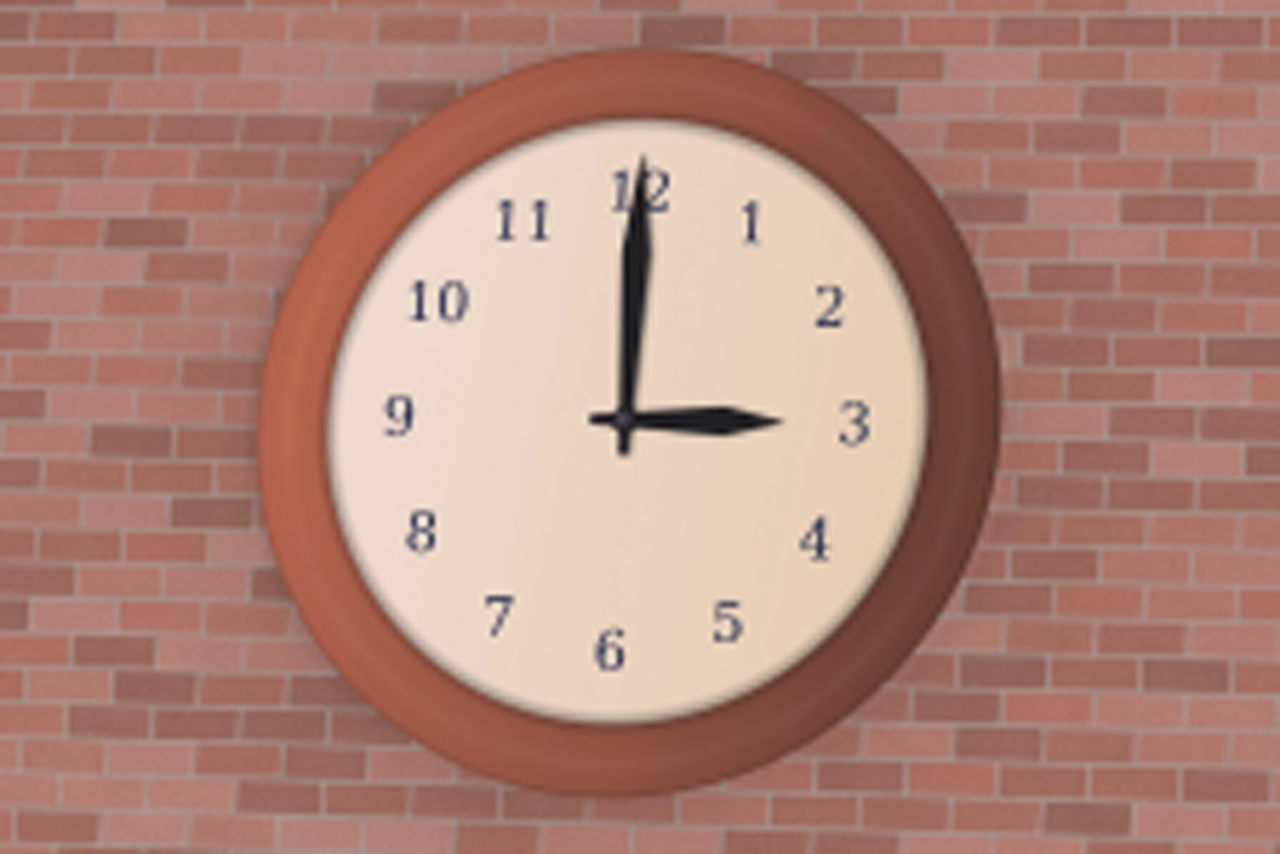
3:00
